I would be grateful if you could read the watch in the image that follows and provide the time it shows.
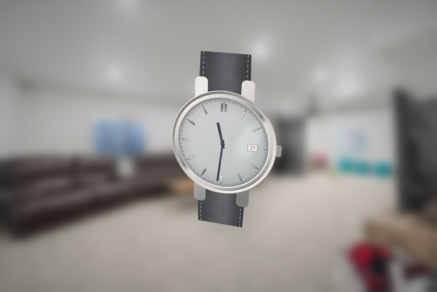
11:31
